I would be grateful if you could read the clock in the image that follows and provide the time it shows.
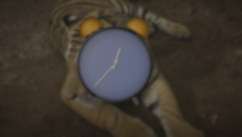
12:37
